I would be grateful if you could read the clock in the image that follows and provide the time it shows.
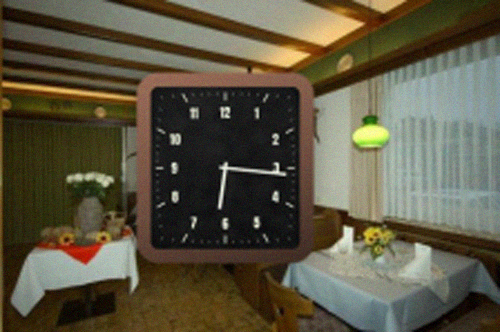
6:16
